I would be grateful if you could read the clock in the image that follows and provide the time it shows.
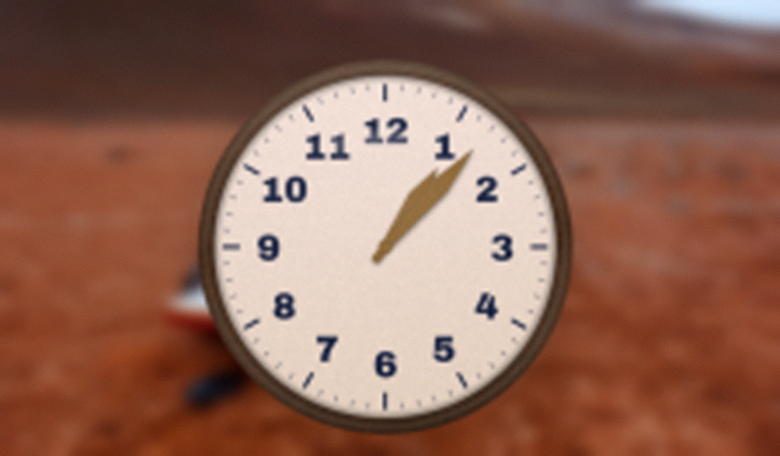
1:07
